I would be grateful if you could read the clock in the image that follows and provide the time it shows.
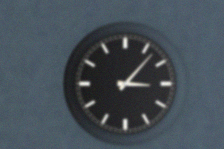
3:07
